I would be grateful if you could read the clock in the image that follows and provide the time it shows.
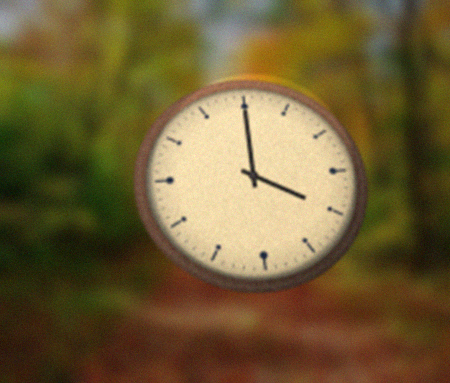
4:00
